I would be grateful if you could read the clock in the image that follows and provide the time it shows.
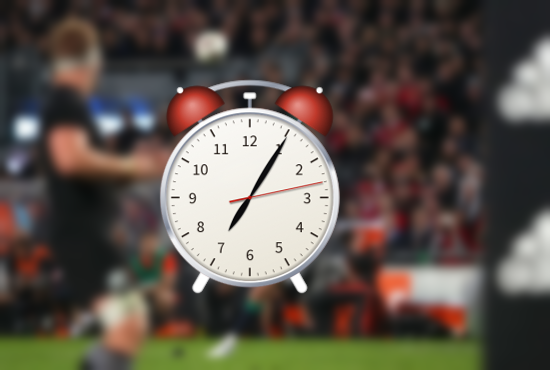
7:05:13
